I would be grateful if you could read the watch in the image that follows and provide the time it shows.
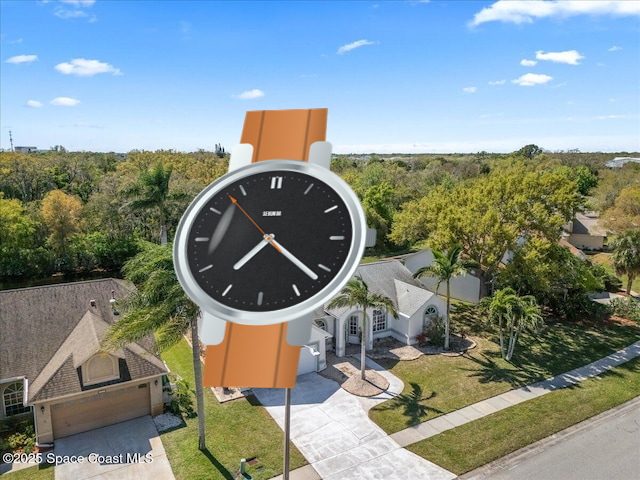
7:21:53
